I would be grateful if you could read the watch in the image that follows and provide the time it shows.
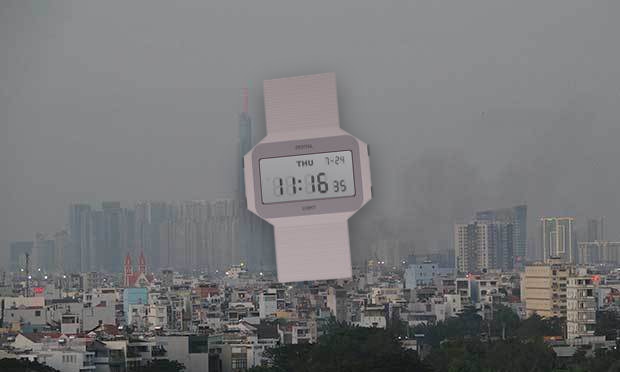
11:16:35
